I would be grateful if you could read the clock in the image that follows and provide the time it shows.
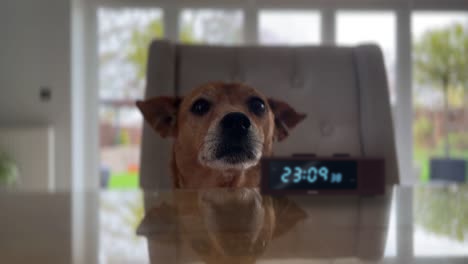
23:09
